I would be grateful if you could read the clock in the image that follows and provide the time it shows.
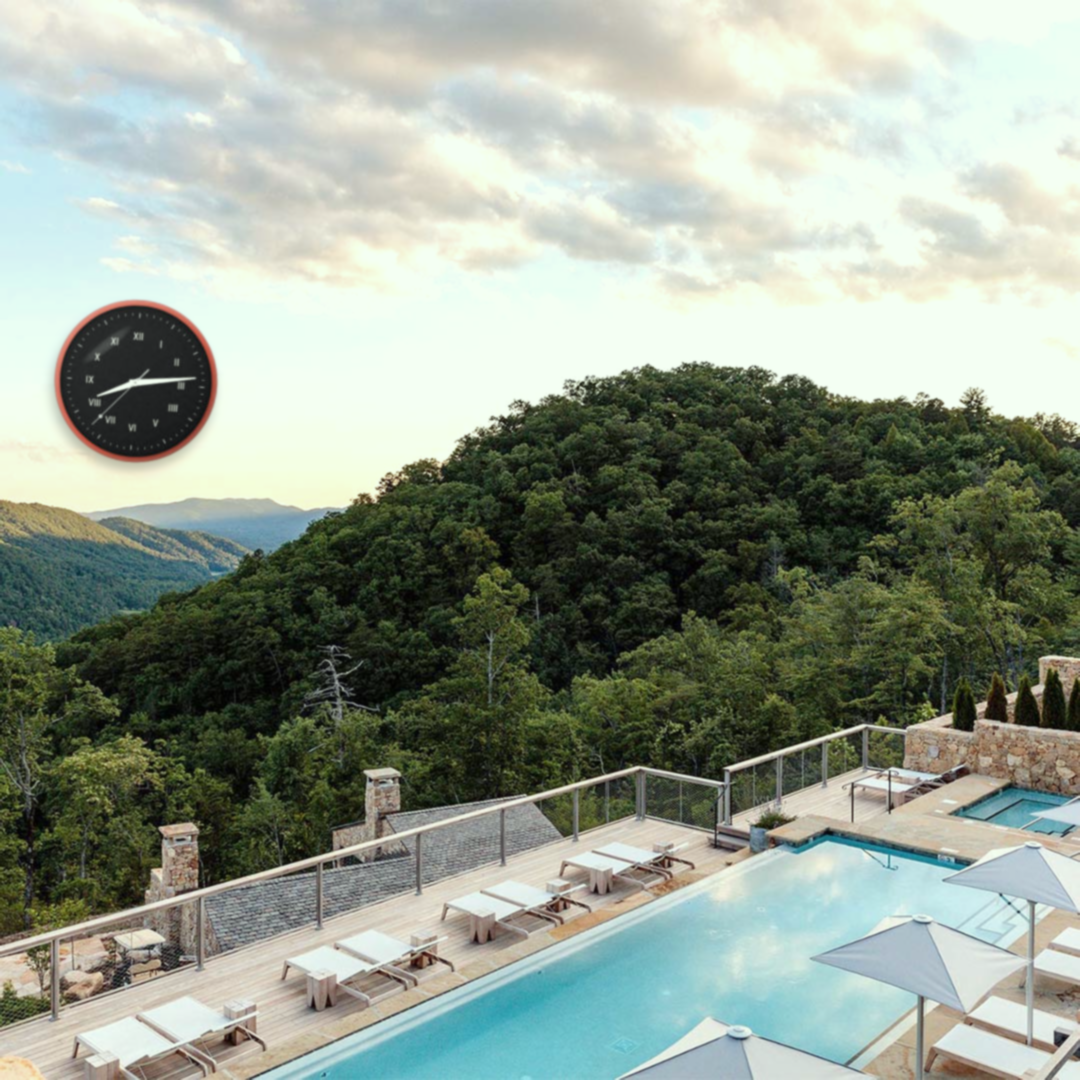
8:13:37
